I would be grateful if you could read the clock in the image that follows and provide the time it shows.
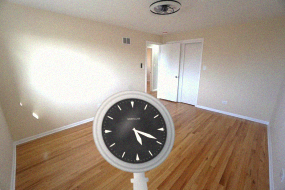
5:19
